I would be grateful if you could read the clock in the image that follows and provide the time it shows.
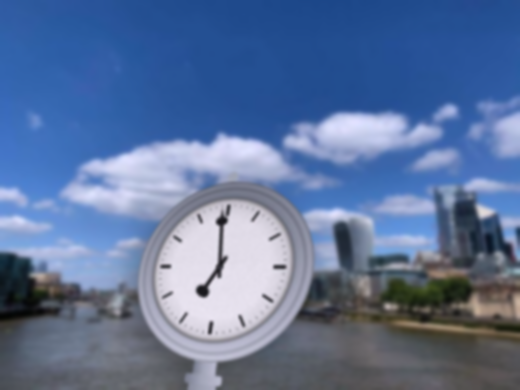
6:59
